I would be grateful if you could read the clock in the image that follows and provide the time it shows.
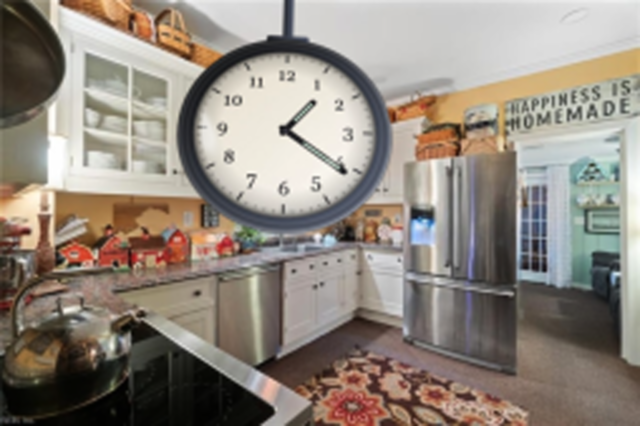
1:21
